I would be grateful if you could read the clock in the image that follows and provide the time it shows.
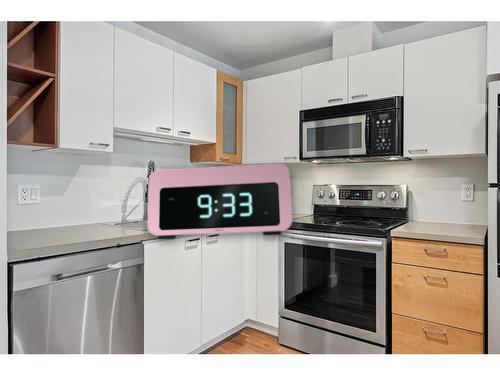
9:33
